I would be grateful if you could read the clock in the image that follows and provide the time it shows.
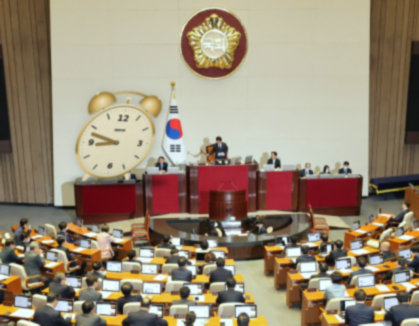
8:48
